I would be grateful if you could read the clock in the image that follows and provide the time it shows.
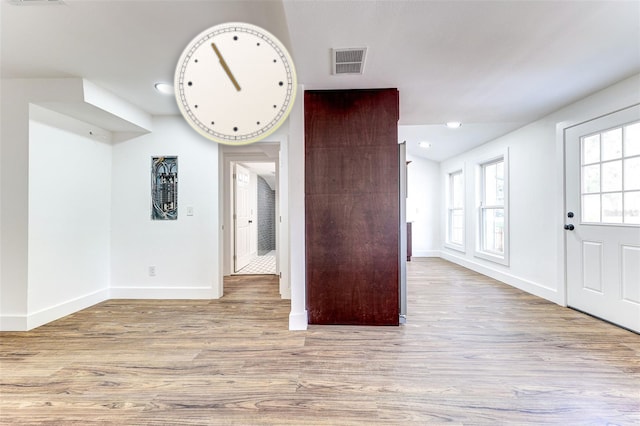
10:55
